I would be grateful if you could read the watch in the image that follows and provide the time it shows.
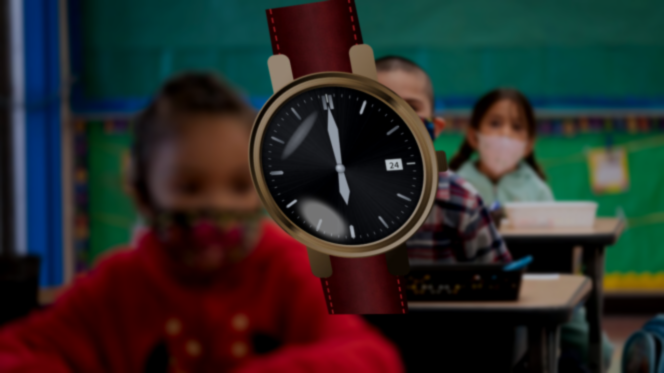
6:00
